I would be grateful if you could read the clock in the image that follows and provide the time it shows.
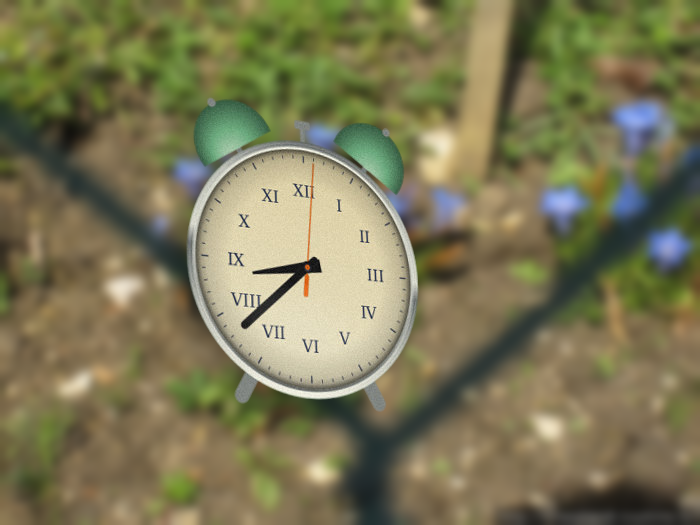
8:38:01
